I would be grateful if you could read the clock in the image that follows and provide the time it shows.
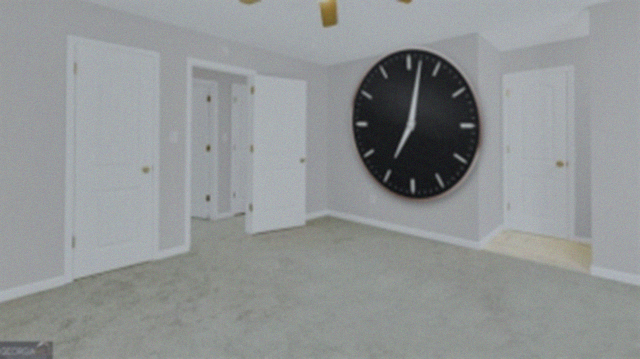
7:02
